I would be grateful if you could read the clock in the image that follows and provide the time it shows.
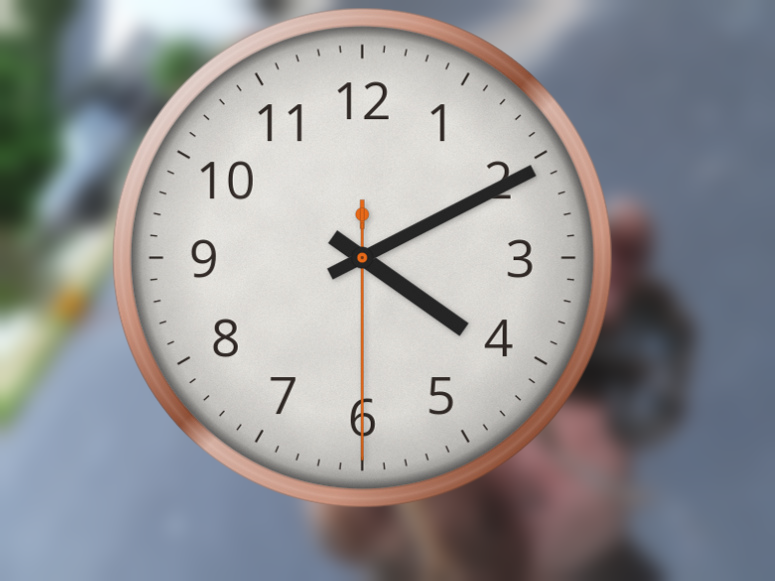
4:10:30
